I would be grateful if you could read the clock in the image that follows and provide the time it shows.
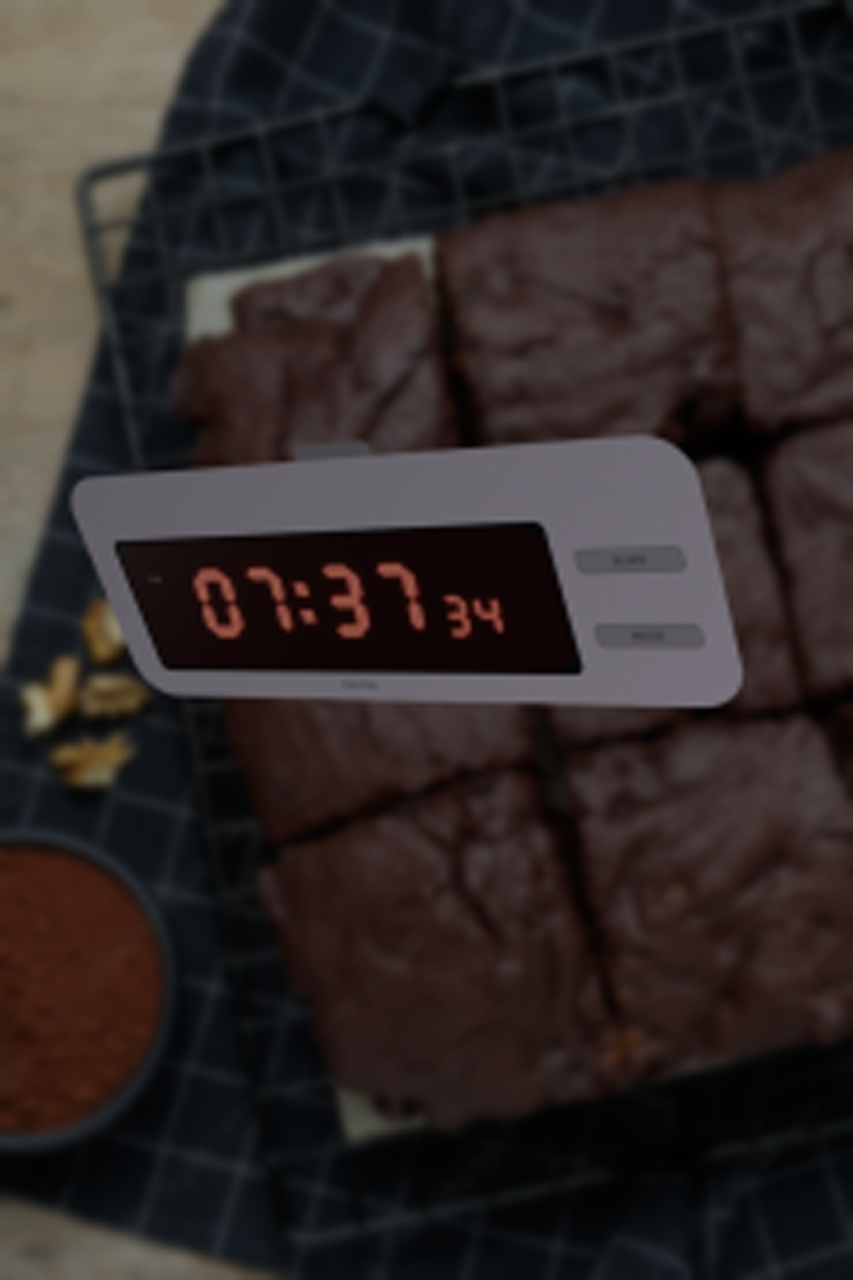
7:37:34
